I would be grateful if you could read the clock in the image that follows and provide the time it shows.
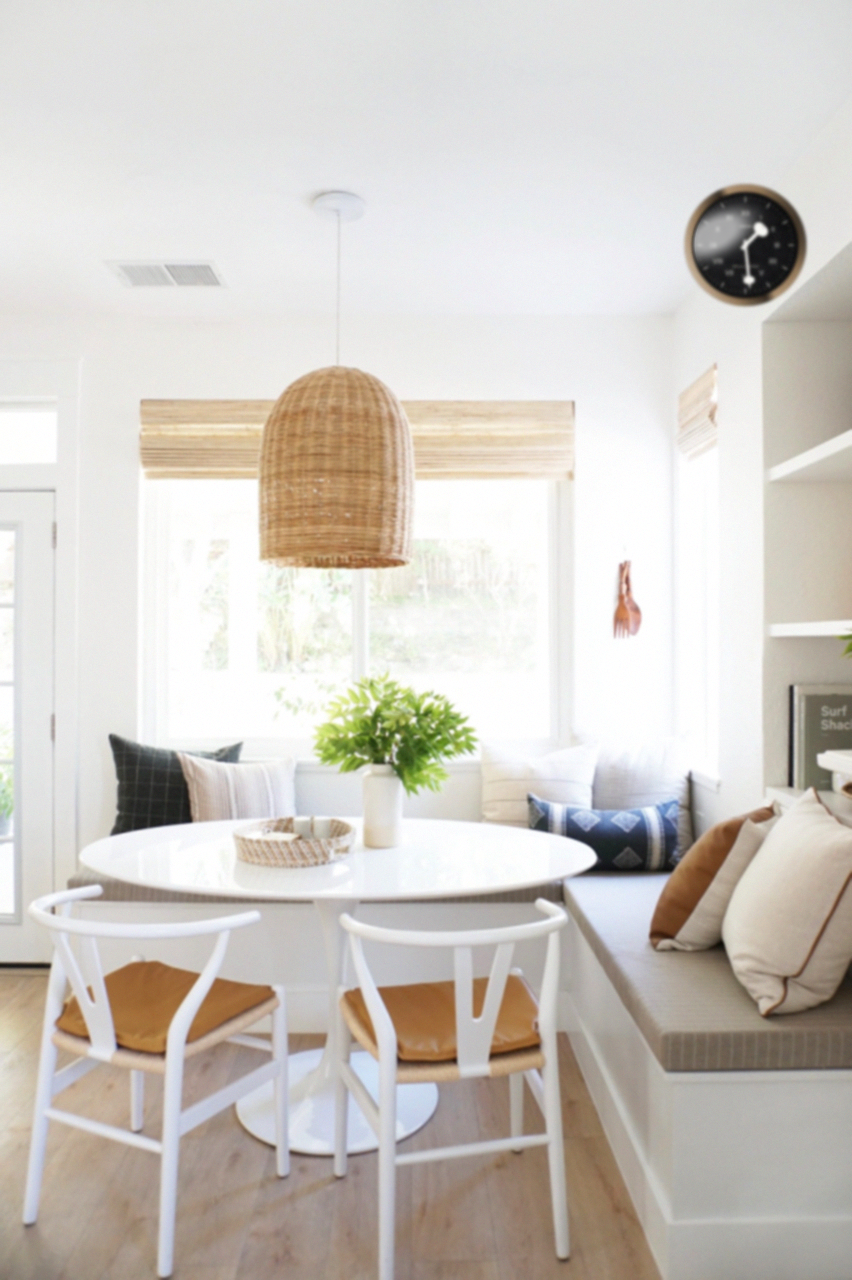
1:29
